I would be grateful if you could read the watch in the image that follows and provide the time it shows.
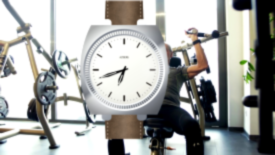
6:42
